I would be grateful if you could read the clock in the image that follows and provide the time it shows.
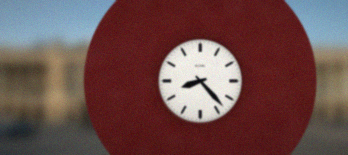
8:23
